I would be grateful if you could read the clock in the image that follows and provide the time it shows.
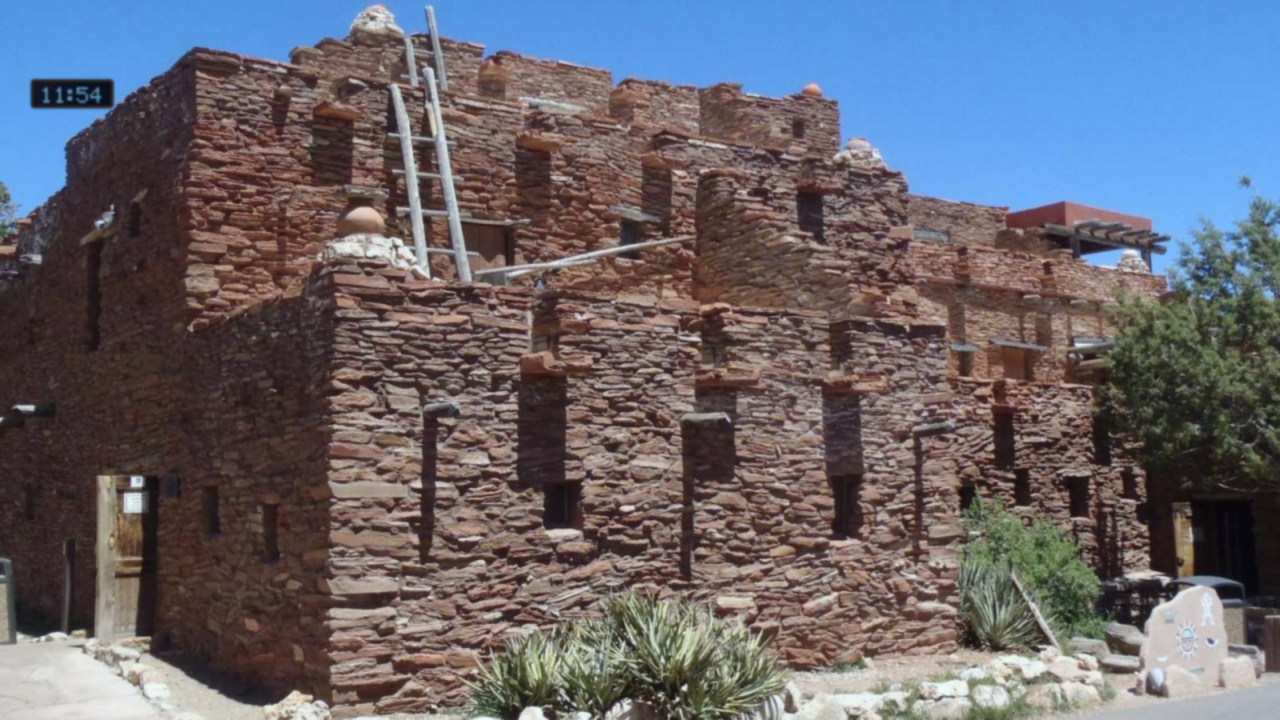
11:54
